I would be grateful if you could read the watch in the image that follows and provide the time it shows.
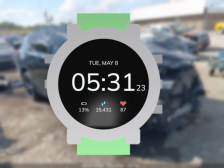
5:31:23
